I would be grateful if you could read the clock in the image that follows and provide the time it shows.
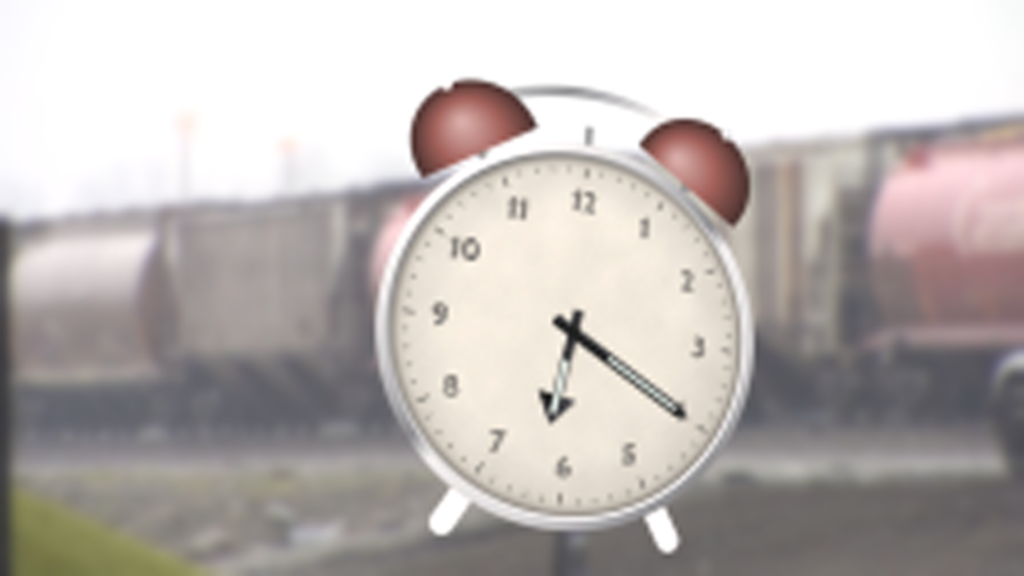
6:20
